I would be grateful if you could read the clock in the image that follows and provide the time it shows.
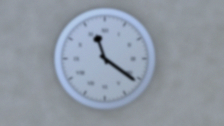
11:21
